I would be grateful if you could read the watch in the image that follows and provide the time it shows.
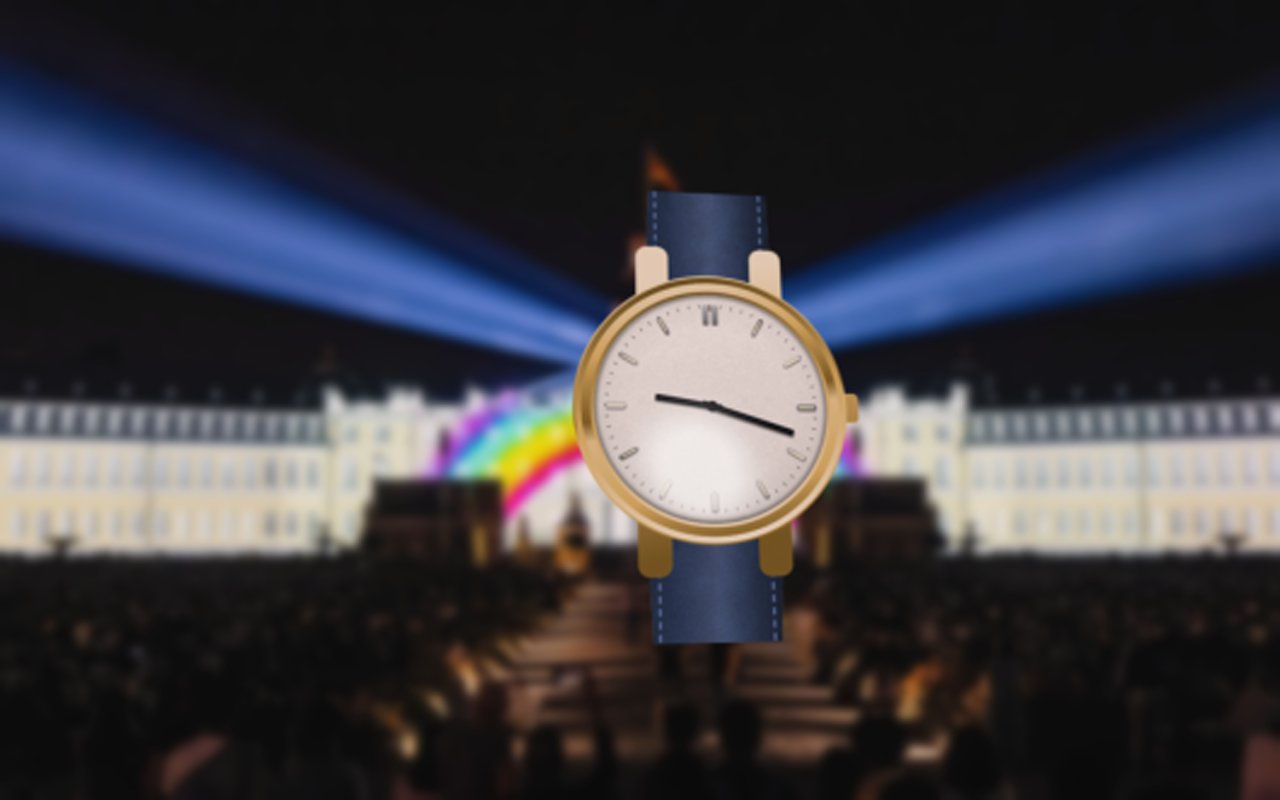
9:18
